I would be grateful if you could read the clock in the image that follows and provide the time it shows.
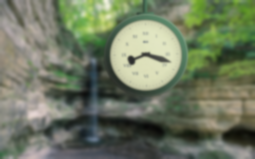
8:18
